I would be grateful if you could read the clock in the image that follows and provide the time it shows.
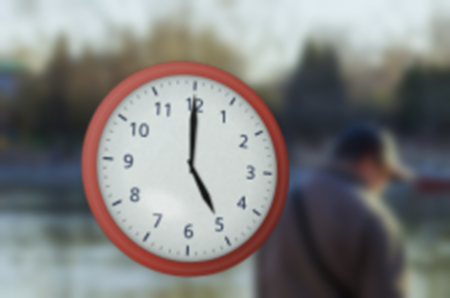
5:00
